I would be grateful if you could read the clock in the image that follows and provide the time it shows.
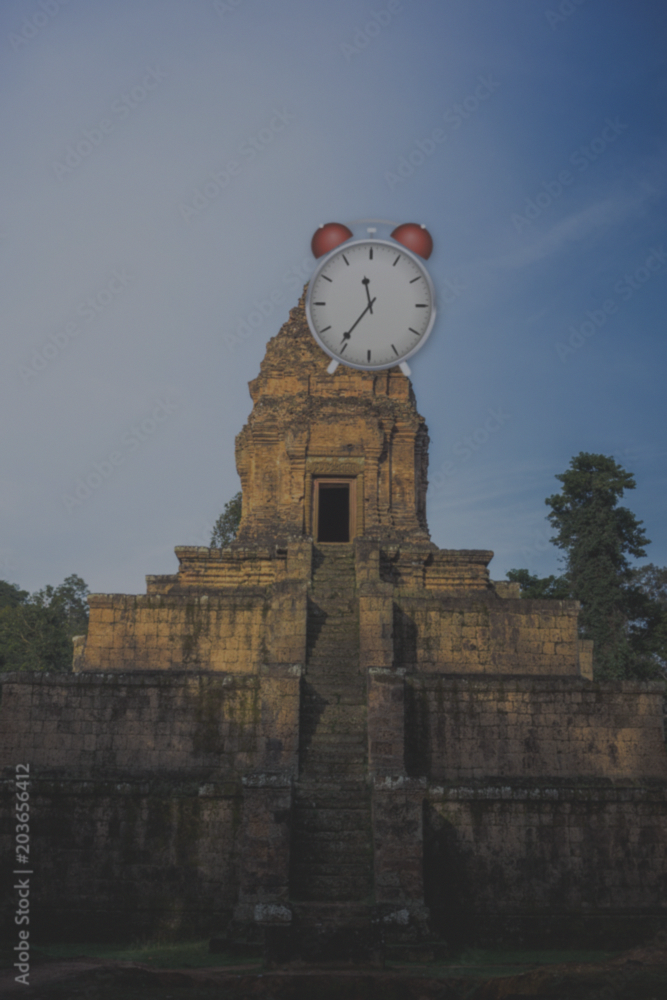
11:36
